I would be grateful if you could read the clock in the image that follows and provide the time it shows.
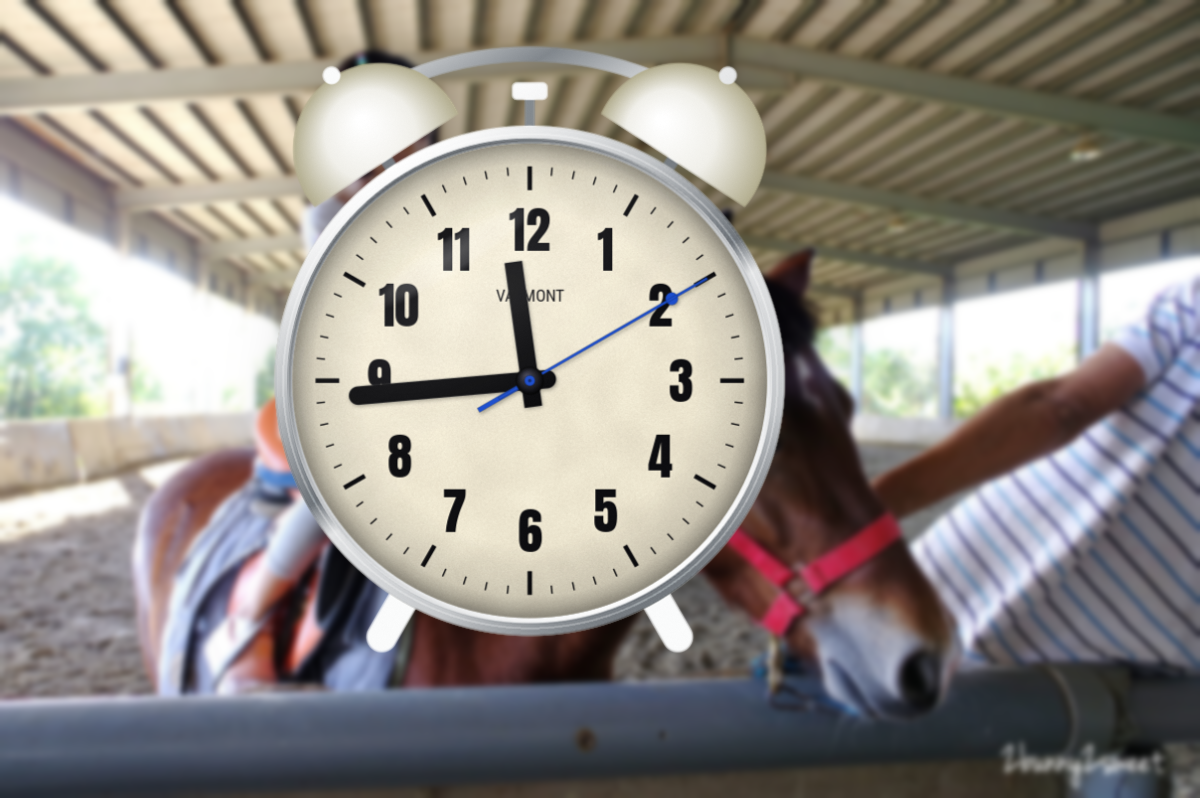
11:44:10
